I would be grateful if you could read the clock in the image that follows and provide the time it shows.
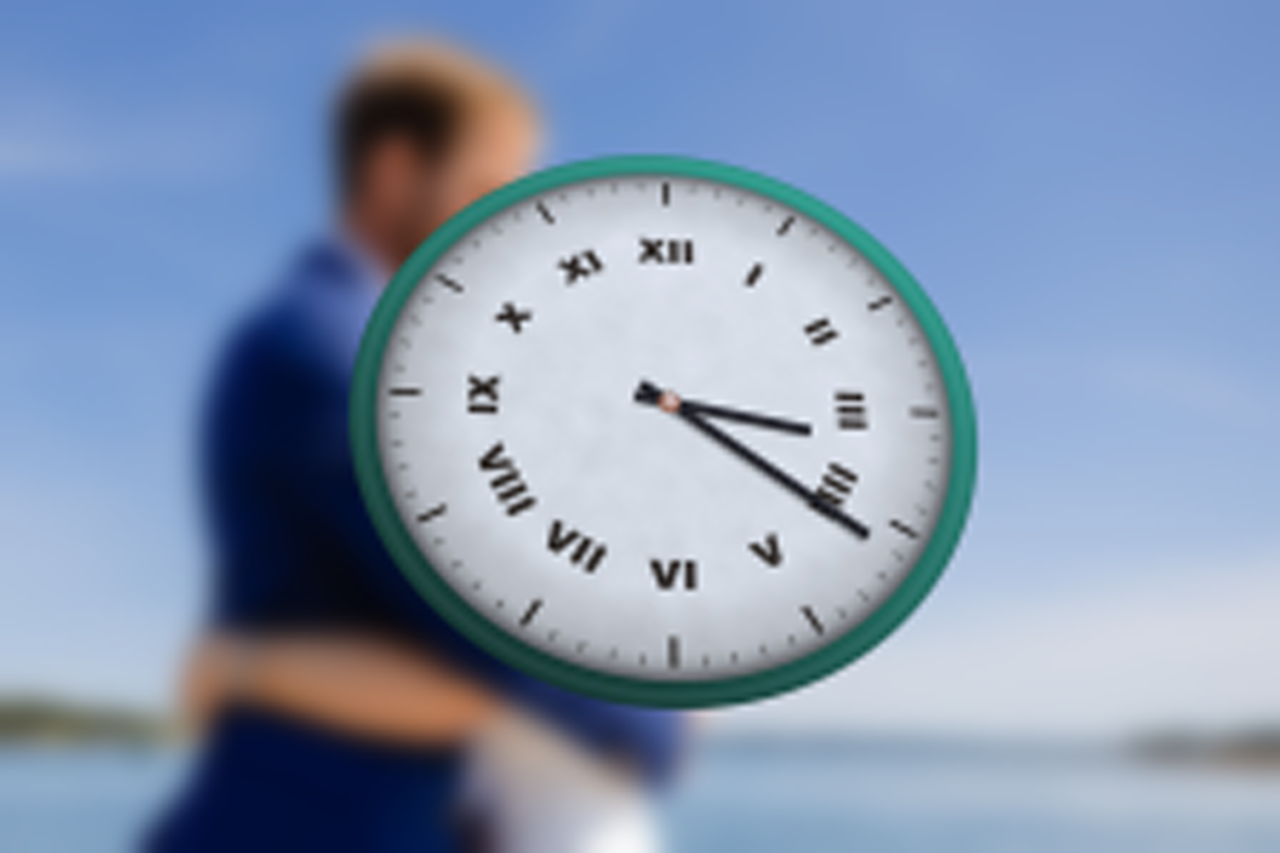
3:21
